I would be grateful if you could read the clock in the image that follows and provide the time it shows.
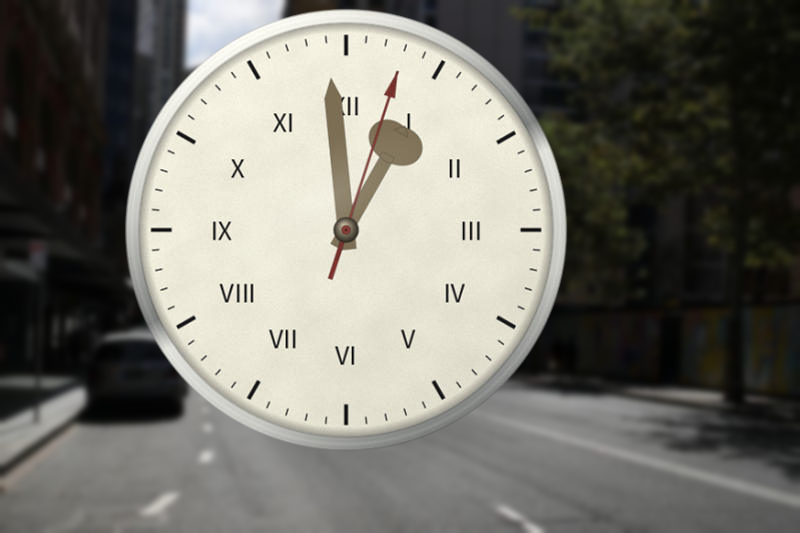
12:59:03
